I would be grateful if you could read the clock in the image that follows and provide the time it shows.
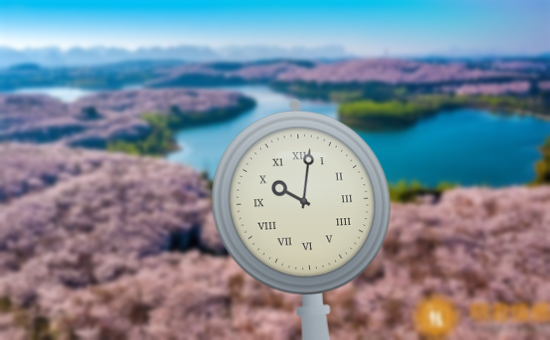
10:02
